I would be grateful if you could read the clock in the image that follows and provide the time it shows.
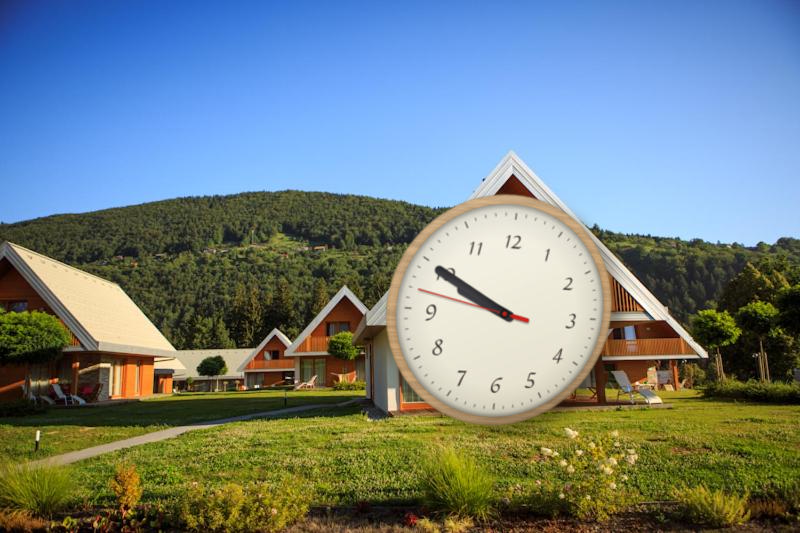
9:49:47
